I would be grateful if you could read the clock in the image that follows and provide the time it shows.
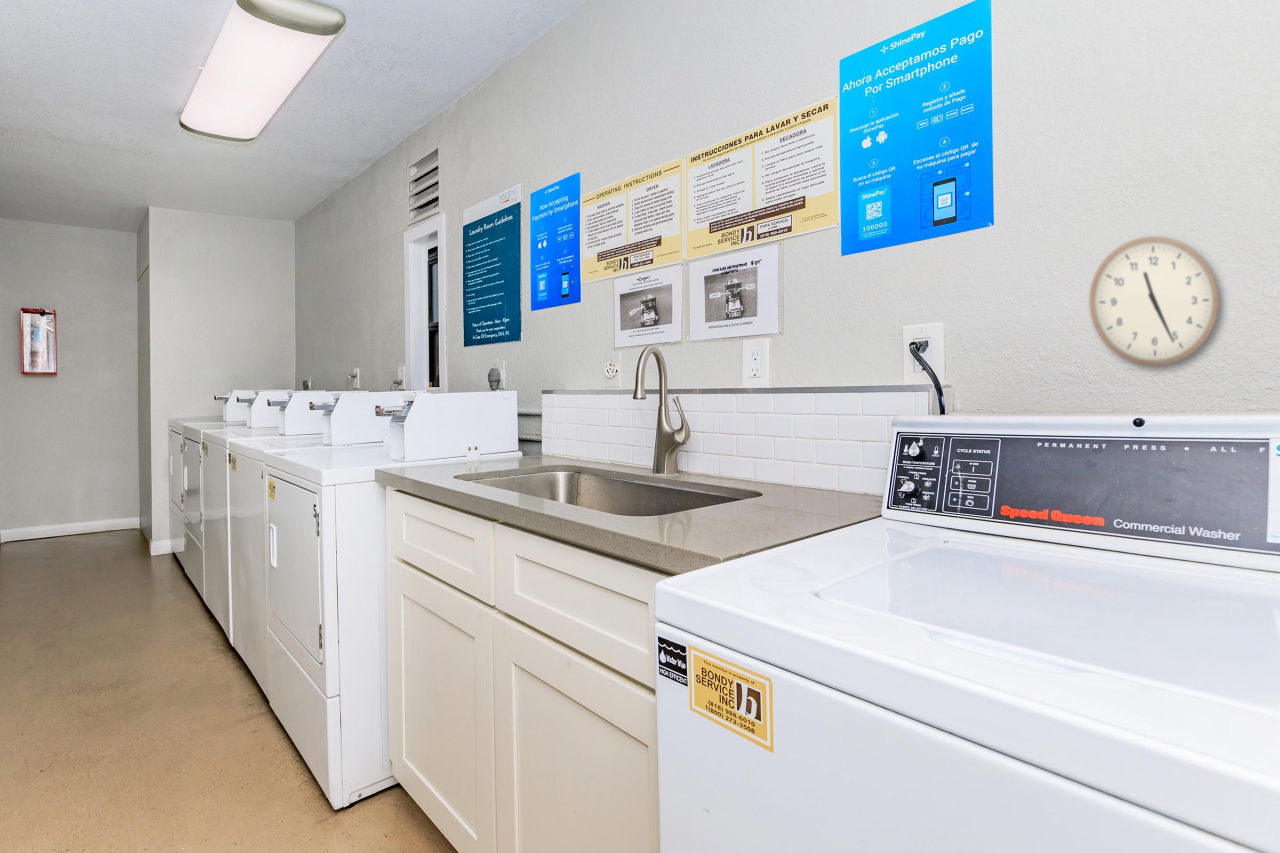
11:26
